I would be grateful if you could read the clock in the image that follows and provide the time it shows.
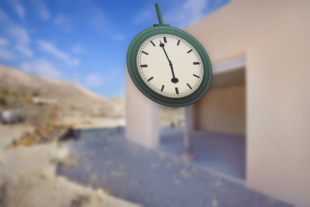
5:58
